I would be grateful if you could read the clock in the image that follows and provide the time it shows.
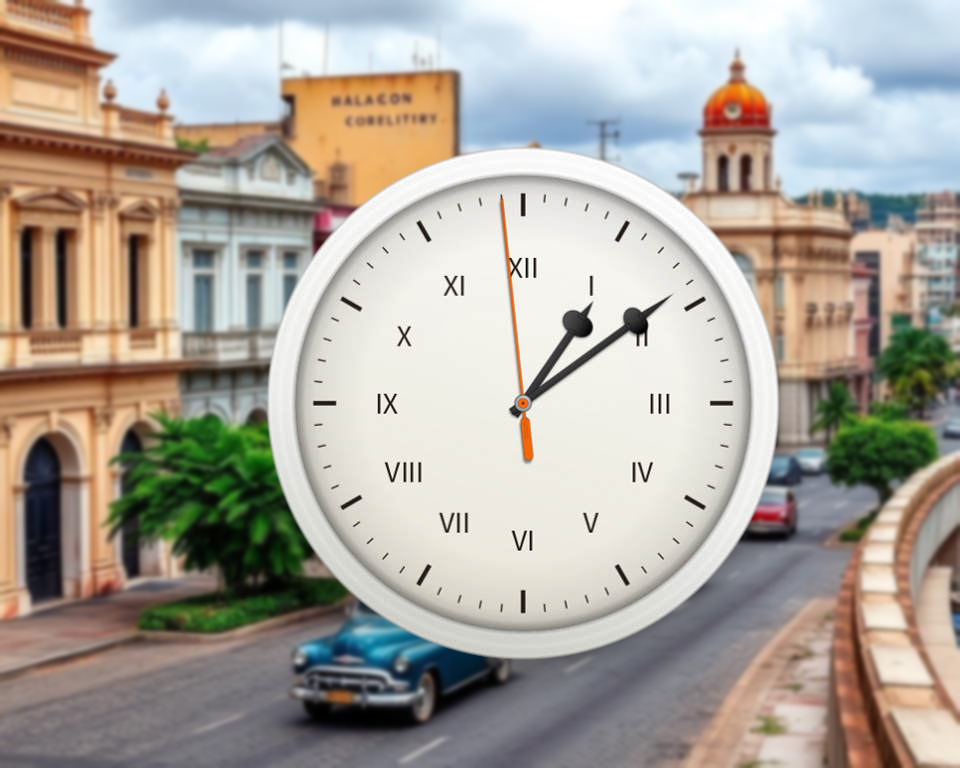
1:08:59
